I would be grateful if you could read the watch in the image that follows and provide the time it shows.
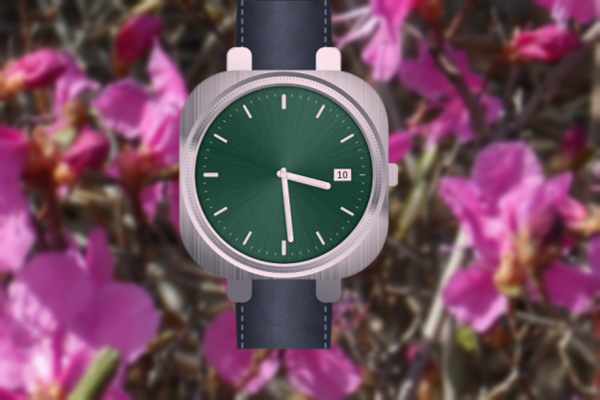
3:29
